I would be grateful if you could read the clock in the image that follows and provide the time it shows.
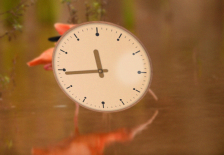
11:44
